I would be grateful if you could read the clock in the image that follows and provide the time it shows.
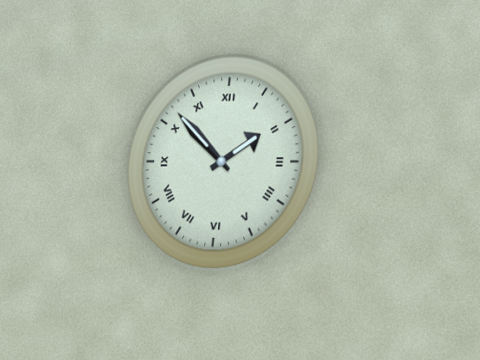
1:52
